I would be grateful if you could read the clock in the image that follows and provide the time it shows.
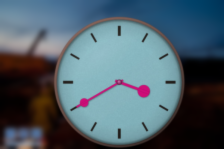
3:40
